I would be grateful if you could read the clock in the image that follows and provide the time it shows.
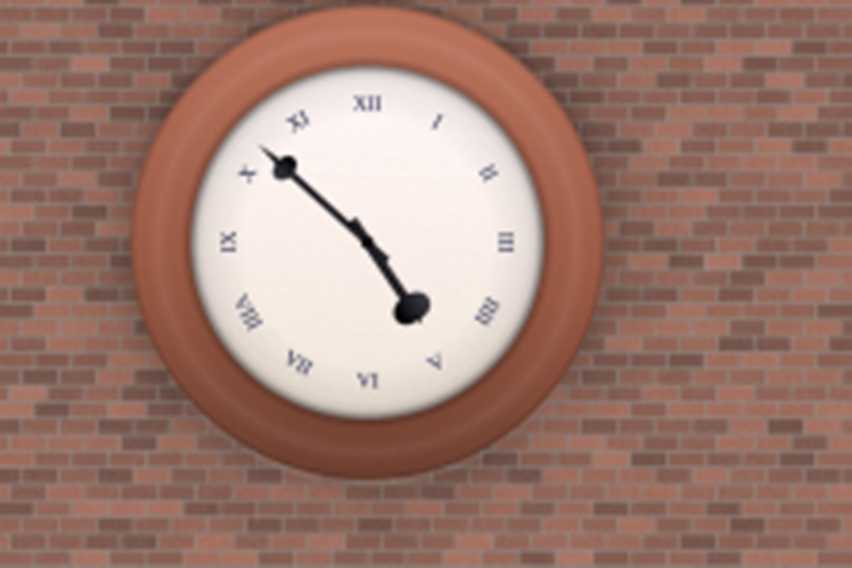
4:52
